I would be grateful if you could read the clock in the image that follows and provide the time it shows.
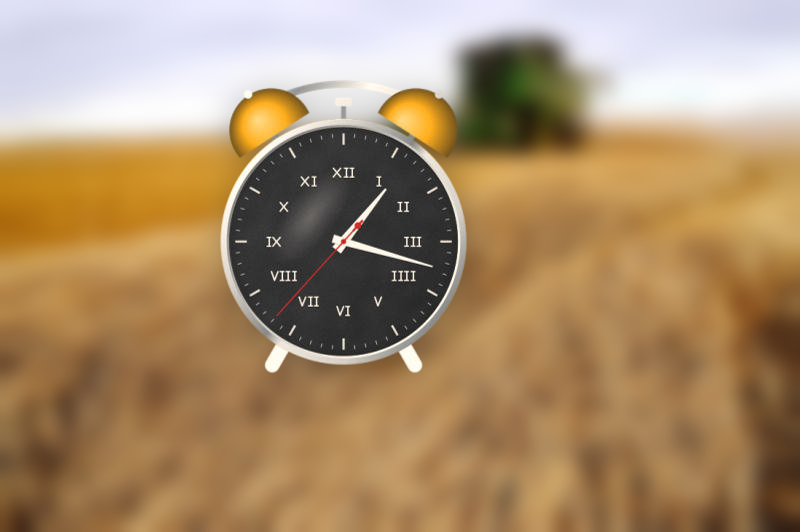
1:17:37
